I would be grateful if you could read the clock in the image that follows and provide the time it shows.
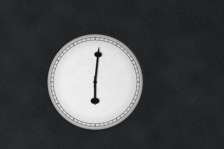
6:01
